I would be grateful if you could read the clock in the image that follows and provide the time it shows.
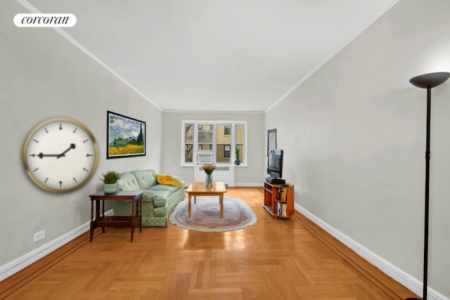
1:45
